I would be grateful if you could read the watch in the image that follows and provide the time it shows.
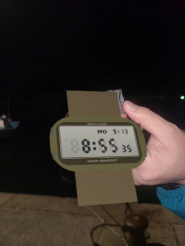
8:55:35
